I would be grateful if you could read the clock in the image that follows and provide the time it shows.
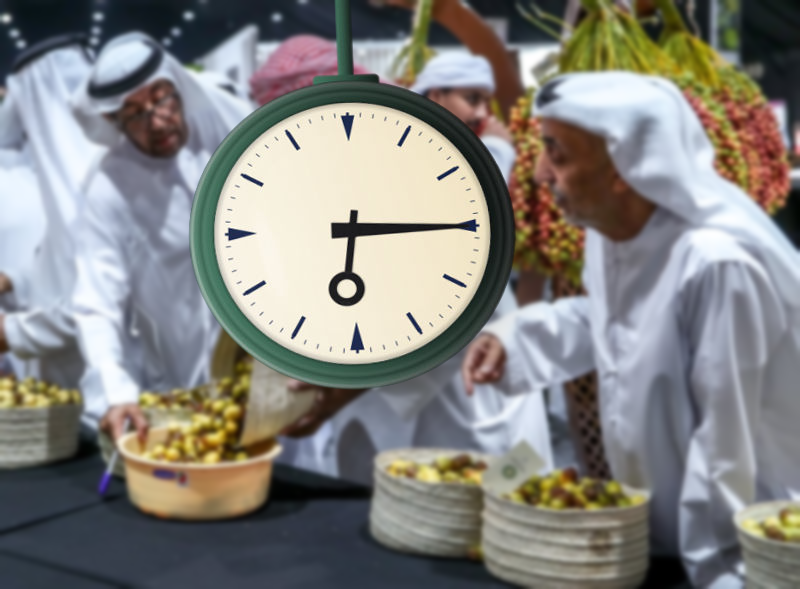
6:15
